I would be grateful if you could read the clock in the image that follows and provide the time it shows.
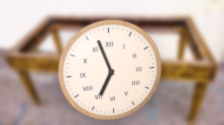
6:57
